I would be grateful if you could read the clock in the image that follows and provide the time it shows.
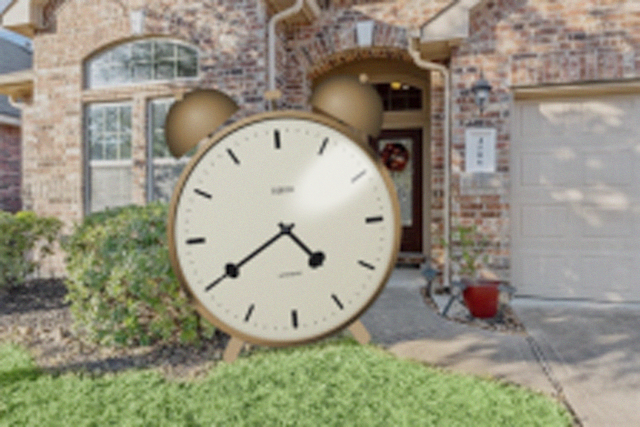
4:40
